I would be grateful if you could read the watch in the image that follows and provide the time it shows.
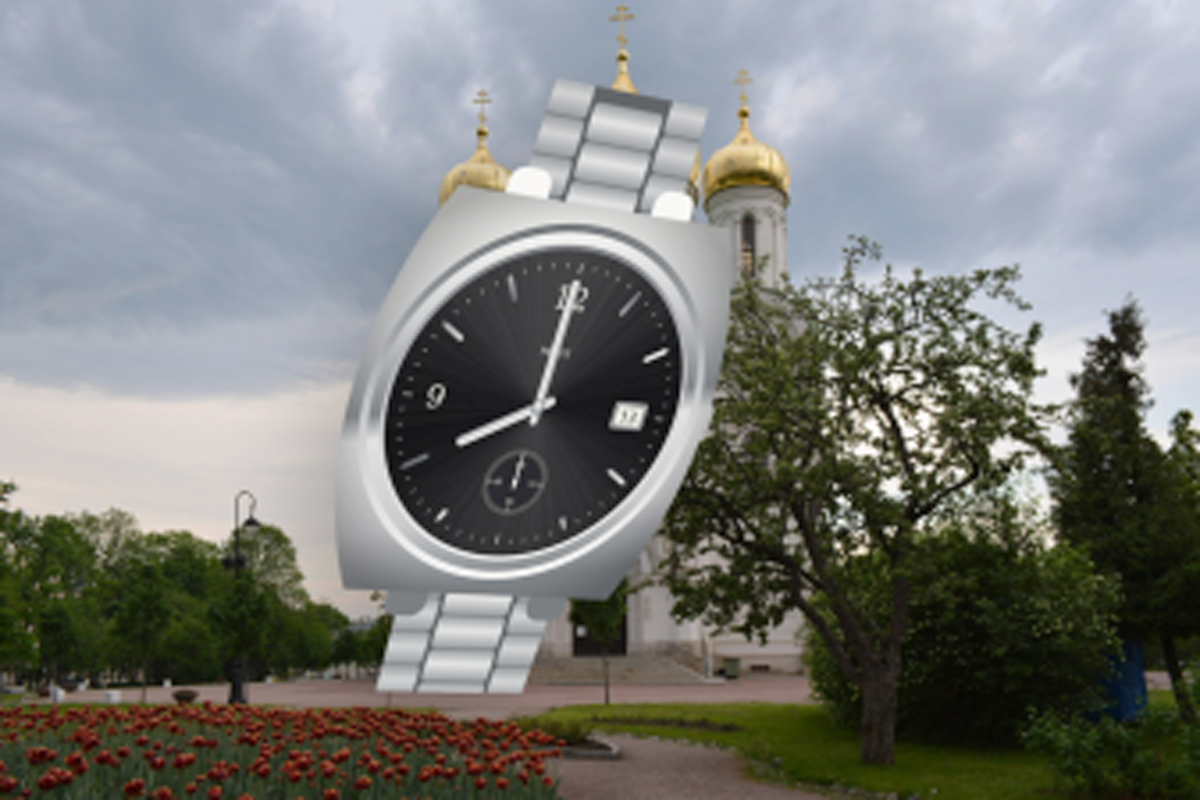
8:00
